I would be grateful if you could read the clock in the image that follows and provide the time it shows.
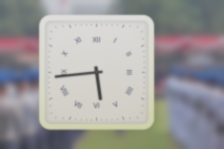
5:44
